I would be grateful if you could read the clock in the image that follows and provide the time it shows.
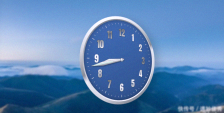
8:43
